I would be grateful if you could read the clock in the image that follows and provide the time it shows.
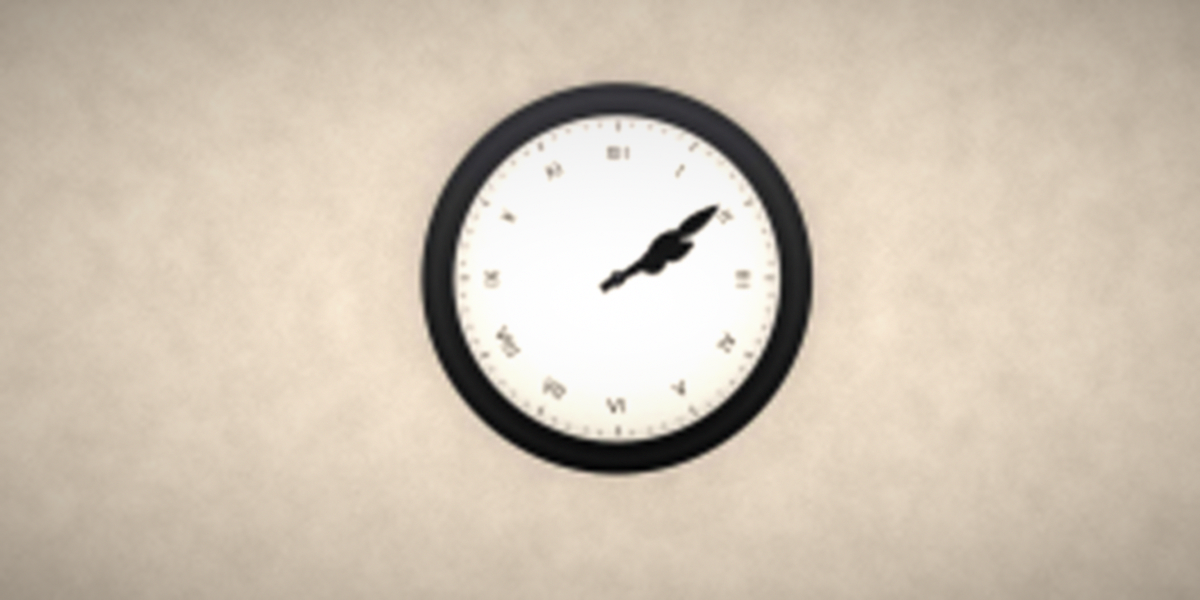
2:09
